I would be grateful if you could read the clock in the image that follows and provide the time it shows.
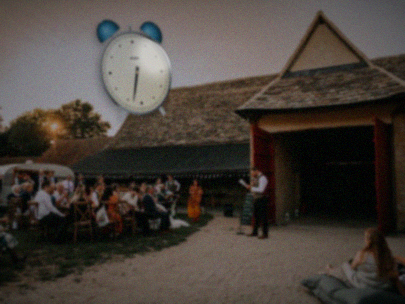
6:33
